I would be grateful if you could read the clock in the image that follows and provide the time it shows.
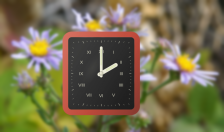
2:00
